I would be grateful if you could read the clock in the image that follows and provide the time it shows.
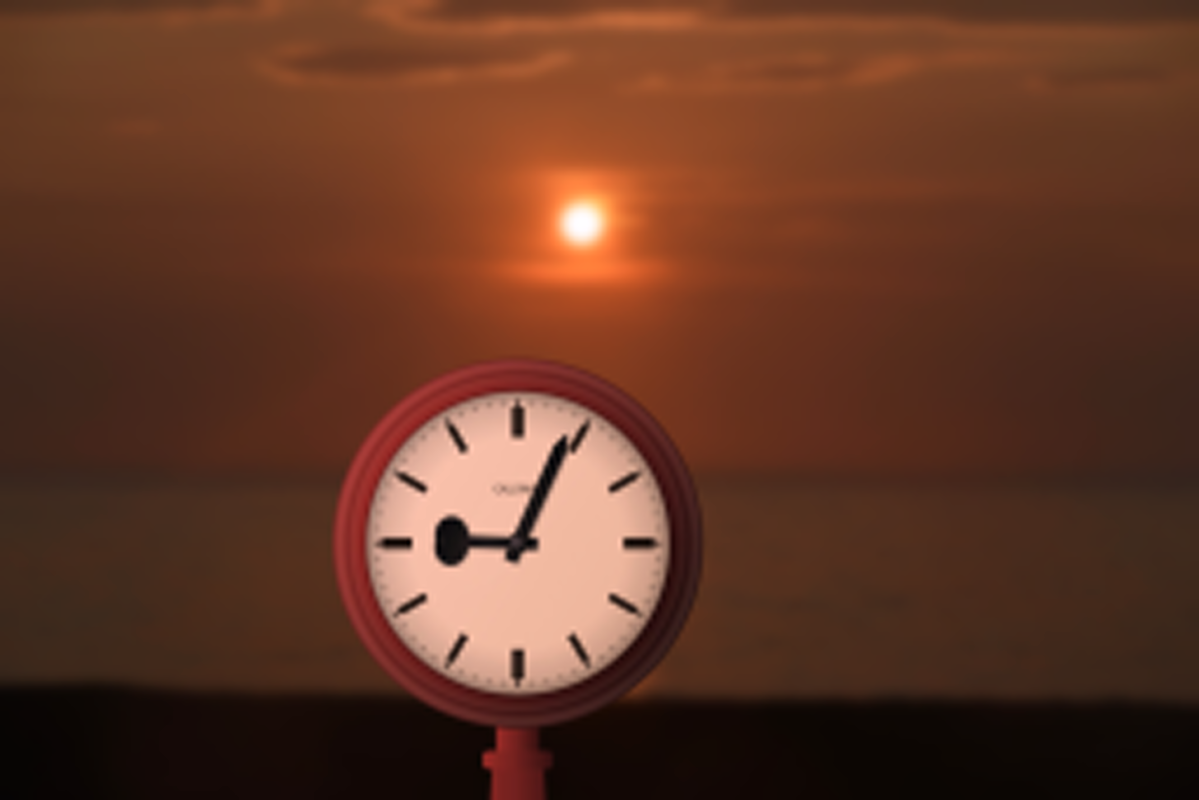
9:04
